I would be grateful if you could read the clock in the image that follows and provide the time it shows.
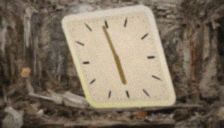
5:59
